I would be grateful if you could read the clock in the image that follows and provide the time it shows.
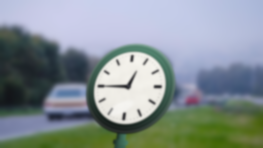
12:45
